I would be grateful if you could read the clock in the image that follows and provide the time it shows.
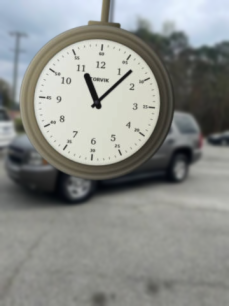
11:07
